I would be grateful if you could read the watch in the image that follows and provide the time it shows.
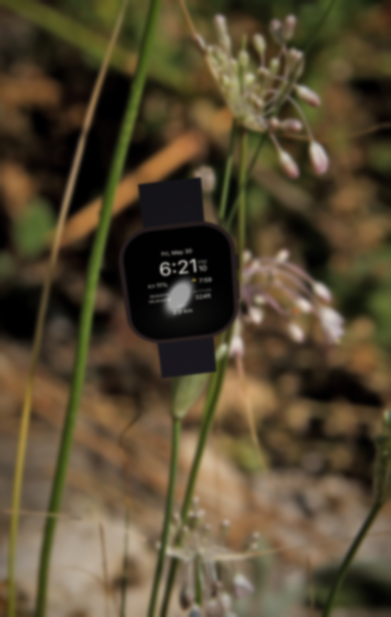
6:21
